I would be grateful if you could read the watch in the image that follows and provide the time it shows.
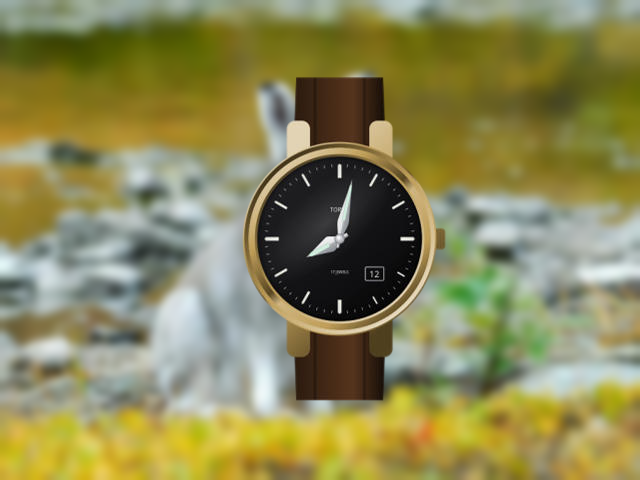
8:02
